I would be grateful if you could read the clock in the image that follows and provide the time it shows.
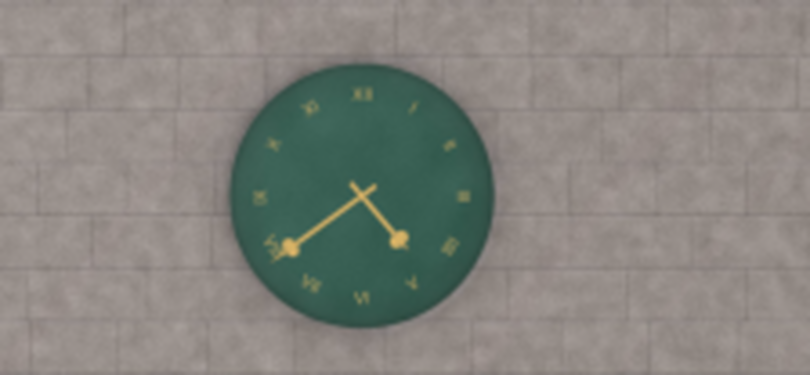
4:39
